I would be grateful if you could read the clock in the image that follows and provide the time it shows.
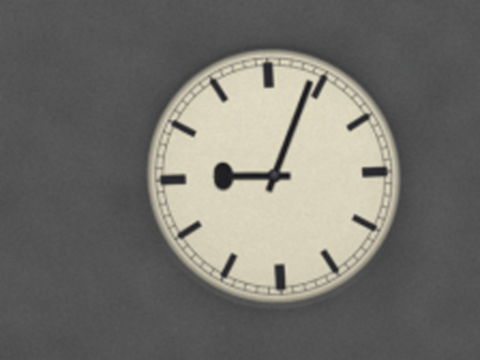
9:04
